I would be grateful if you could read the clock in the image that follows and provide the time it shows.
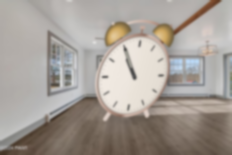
10:55
